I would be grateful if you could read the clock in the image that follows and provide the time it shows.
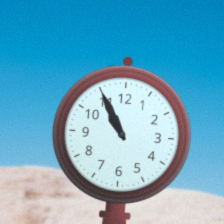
10:55
